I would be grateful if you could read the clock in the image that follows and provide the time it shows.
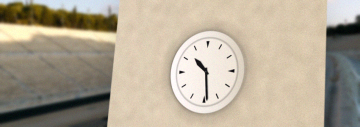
10:29
